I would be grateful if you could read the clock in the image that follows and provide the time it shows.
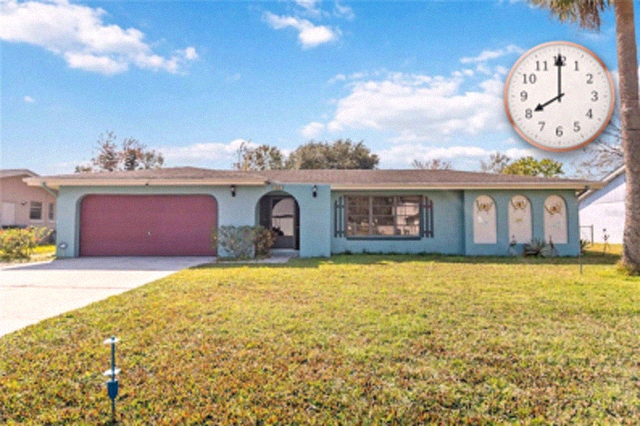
8:00
